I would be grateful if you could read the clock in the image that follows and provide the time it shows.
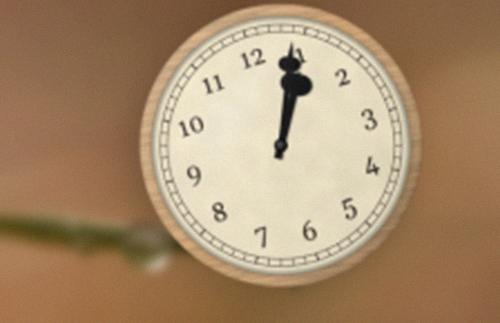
1:04
